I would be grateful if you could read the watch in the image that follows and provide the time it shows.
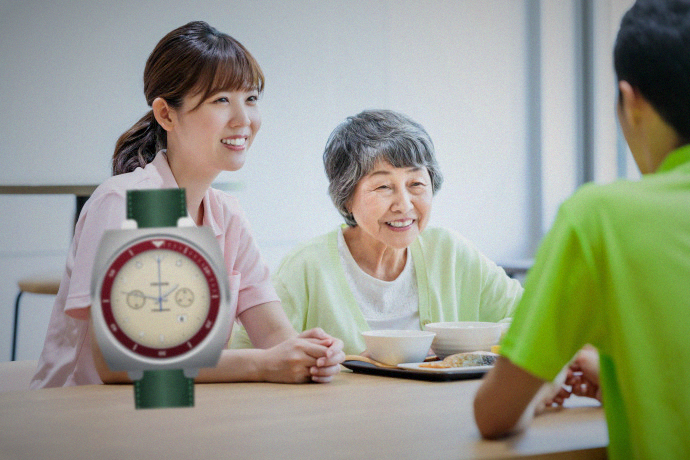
1:47
